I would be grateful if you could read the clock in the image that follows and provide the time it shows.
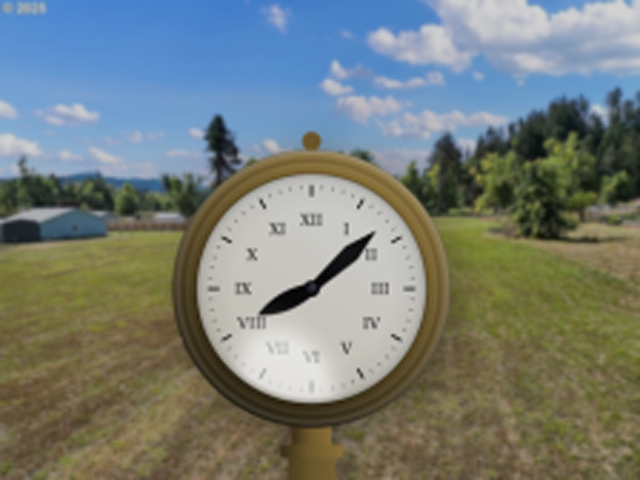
8:08
